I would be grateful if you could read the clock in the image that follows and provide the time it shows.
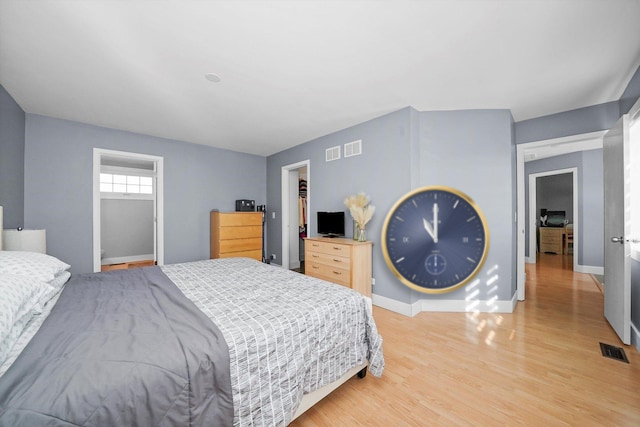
11:00
